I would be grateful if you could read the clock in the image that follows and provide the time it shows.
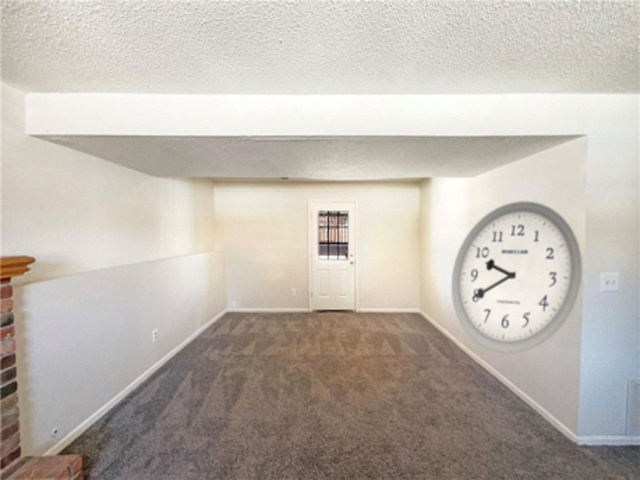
9:40
